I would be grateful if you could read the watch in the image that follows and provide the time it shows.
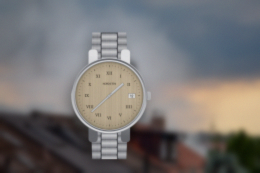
1:38
